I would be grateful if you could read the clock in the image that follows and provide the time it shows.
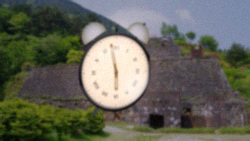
5:58
